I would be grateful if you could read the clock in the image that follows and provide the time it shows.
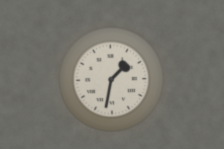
1:32
